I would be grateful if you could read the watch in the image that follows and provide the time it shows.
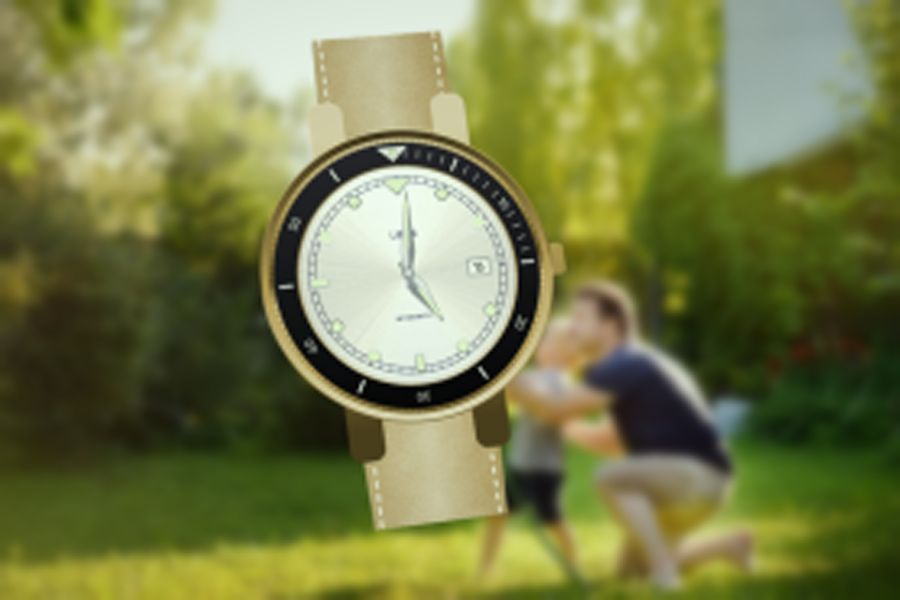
5:01
